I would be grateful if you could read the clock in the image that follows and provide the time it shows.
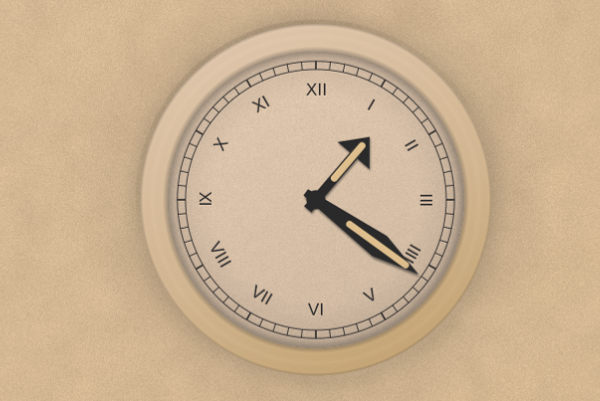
1:21
